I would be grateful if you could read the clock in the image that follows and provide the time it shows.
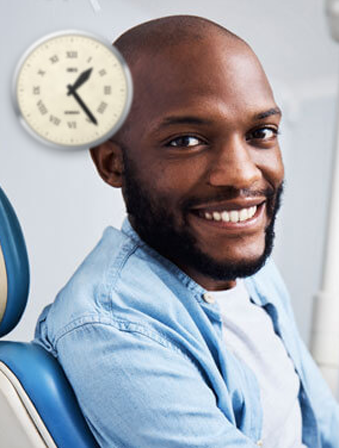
1:24
